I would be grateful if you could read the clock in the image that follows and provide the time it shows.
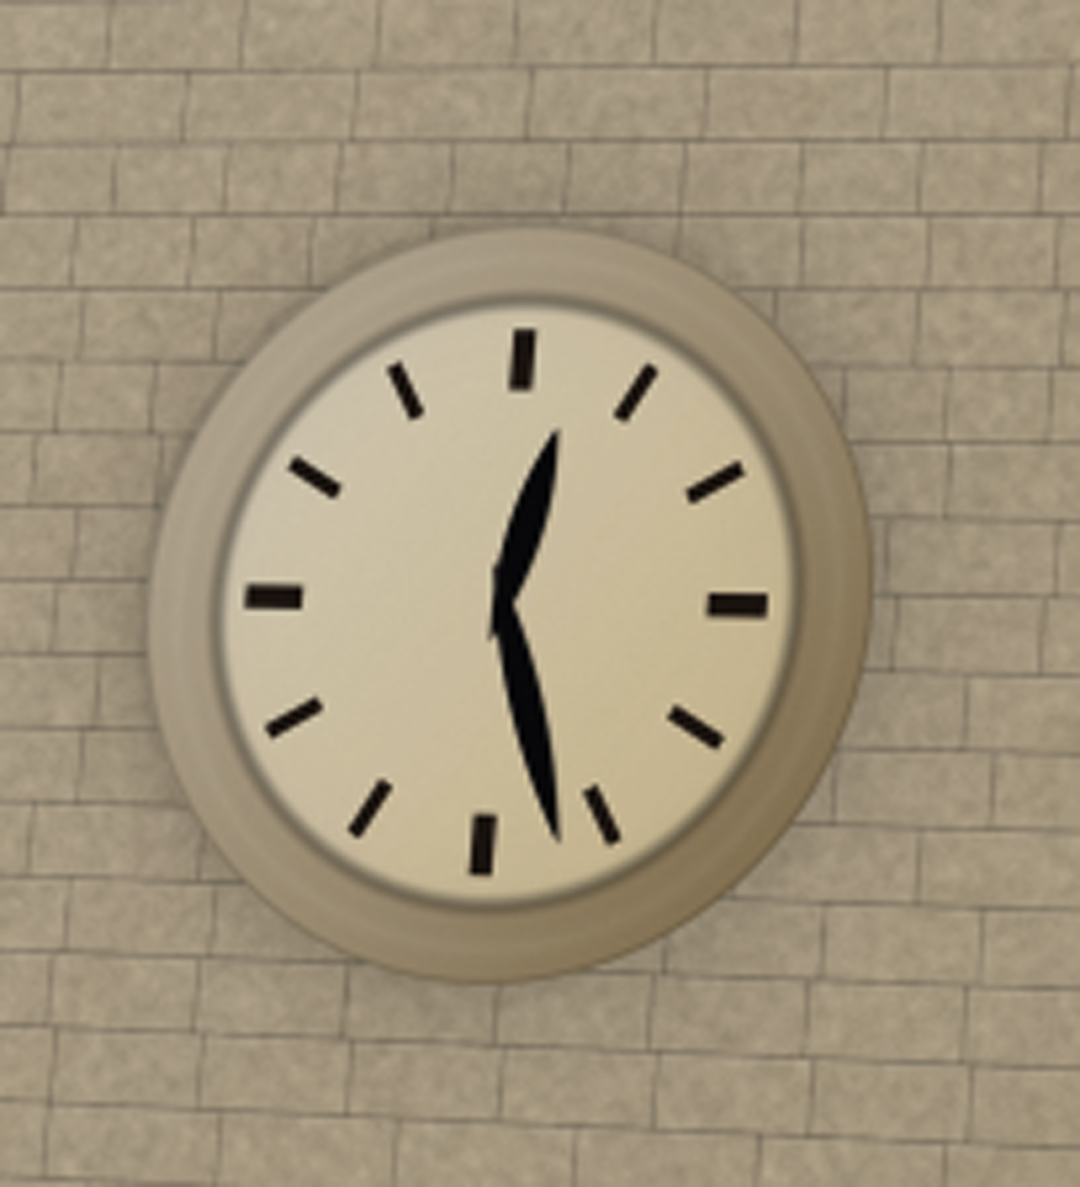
12:27
